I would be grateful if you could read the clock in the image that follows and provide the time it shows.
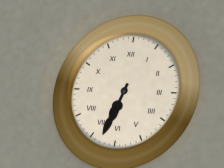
6:33
